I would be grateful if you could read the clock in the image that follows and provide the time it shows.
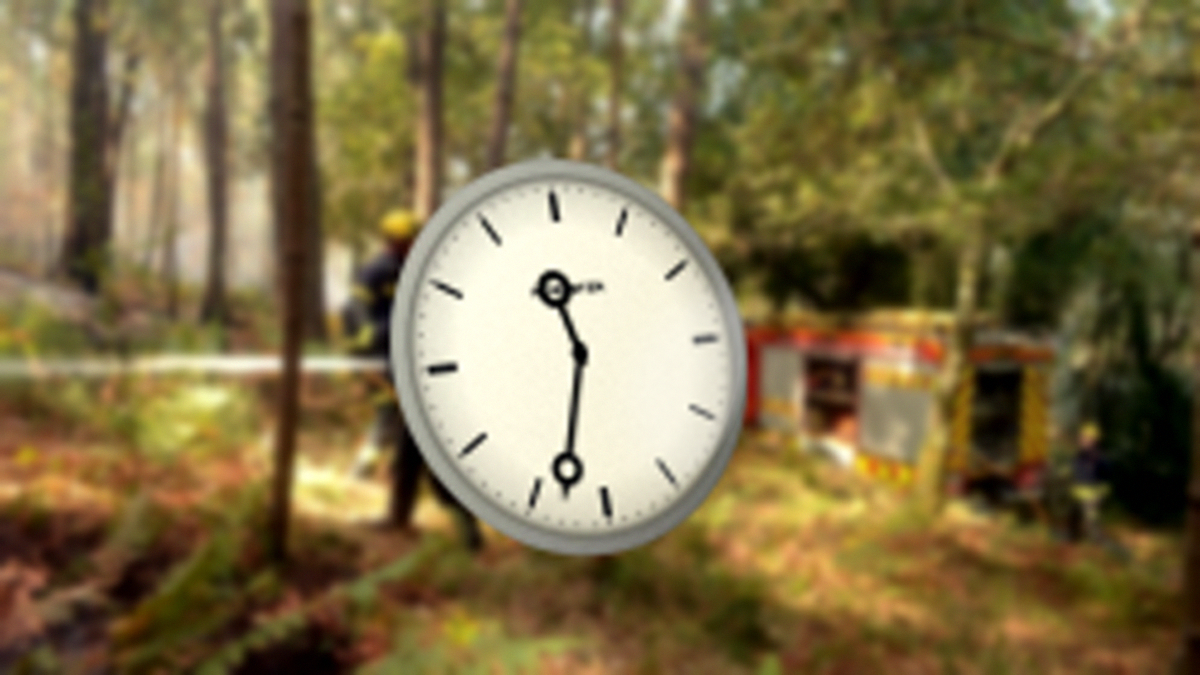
11:33
